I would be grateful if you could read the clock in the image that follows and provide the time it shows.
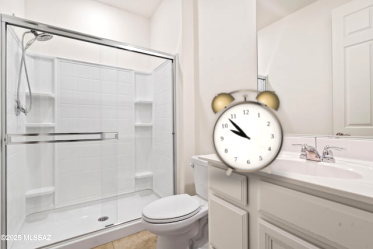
9:53
